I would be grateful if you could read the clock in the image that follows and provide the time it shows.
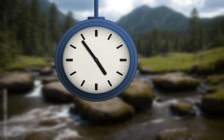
4:54
